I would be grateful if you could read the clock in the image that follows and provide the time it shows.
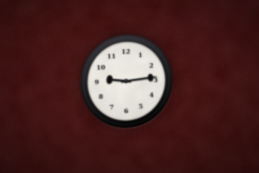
9:14
